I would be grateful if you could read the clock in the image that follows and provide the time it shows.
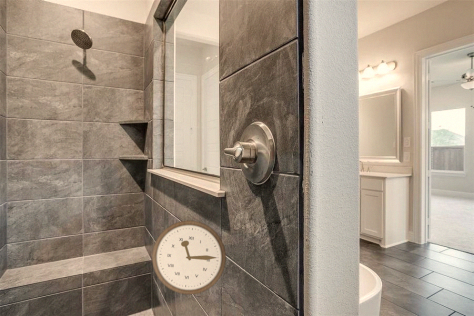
11:14
